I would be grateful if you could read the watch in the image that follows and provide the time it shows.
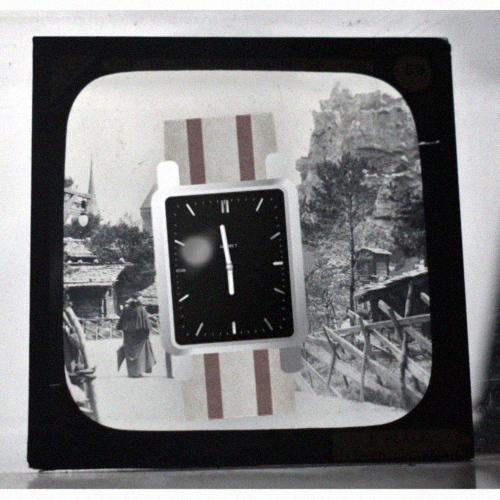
5:59
